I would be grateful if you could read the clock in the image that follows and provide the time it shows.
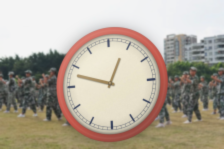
12:48
